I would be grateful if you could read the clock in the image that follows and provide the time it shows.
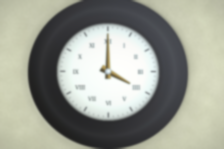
4:00
